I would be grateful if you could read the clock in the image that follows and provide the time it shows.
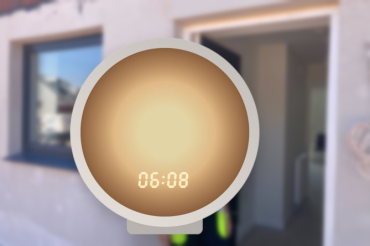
6:08
